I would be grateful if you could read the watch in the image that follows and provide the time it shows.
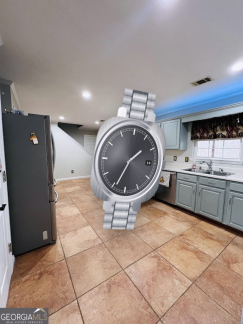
1:34
